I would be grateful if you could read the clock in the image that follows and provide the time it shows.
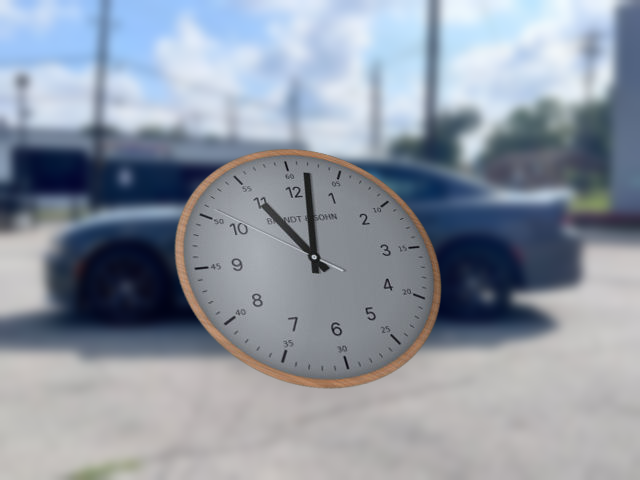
11:01:51
